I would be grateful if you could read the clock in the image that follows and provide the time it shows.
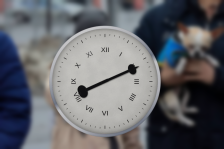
8:11
